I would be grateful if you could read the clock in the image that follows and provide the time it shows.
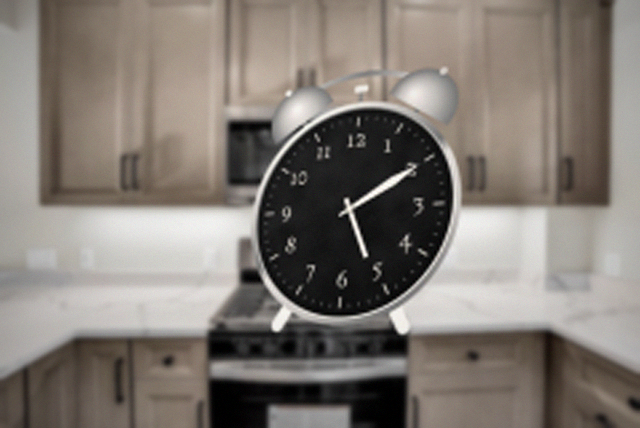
5:10
